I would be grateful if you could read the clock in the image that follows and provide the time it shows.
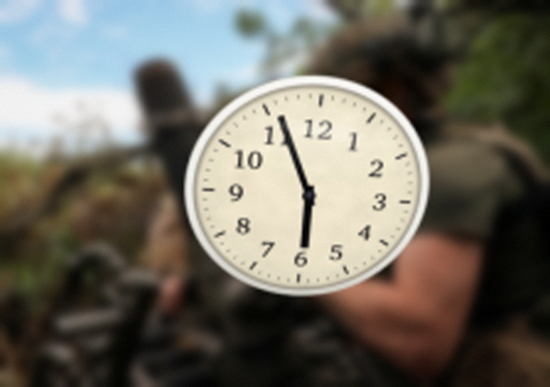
5:56
